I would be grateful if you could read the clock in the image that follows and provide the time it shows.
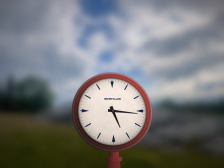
5:16
